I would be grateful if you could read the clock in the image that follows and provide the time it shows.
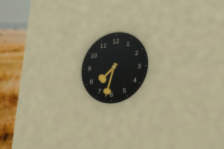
7:32
